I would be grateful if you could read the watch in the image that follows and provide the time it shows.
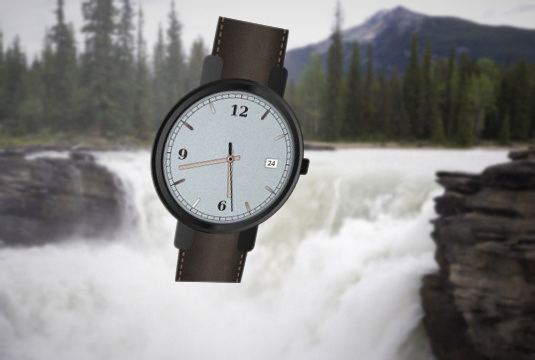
5:42:28
